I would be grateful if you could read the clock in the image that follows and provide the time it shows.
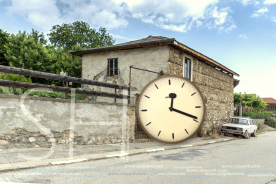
12:19
